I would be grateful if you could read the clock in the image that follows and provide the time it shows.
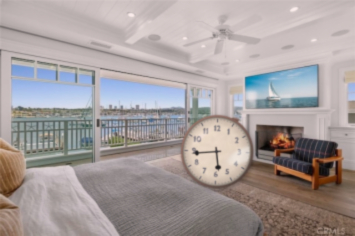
5:44
